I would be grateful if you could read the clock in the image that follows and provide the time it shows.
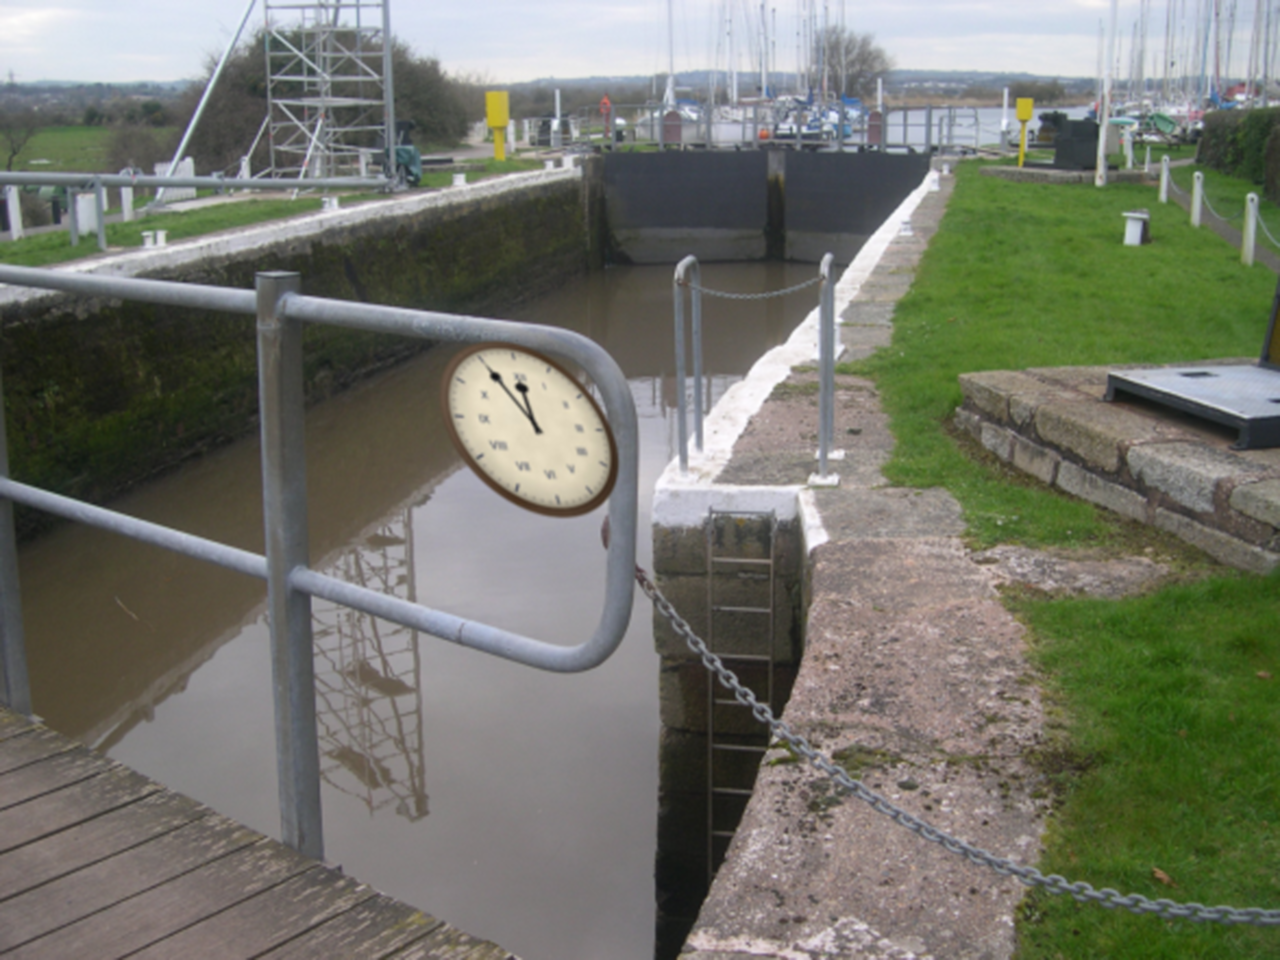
11:55
